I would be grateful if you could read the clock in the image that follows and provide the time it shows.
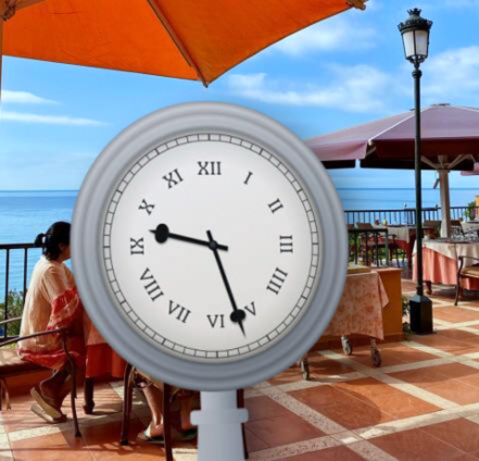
9:27
